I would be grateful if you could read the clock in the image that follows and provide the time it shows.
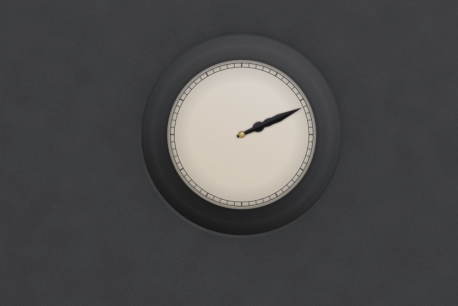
2:11
